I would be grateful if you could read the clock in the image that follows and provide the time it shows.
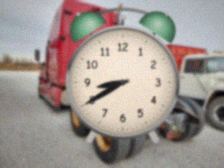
8:40
